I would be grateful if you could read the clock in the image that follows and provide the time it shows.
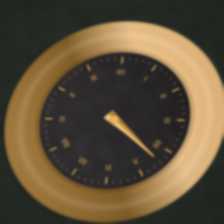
4:22
